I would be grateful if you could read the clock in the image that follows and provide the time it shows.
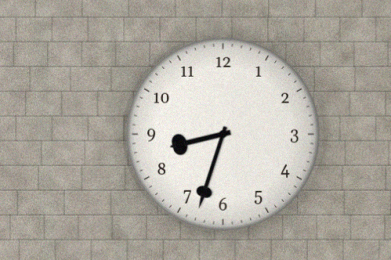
8:33
